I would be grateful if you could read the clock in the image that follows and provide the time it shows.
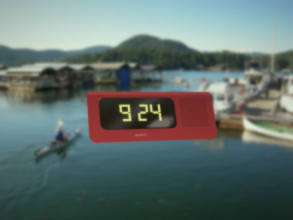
9:24
